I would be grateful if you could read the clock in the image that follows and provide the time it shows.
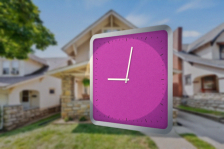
9:02
